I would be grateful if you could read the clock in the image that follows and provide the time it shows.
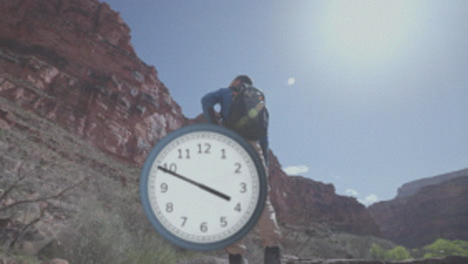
3:49
